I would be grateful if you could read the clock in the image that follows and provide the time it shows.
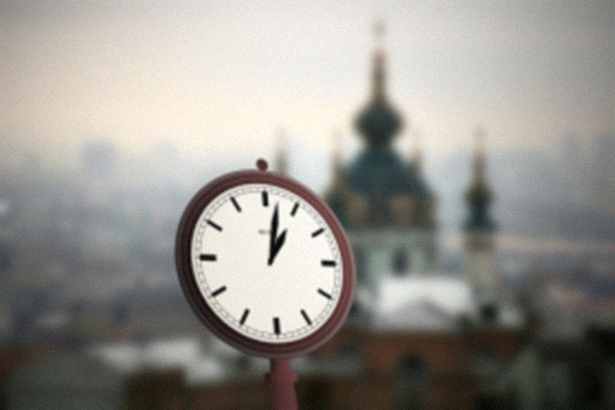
1:02
